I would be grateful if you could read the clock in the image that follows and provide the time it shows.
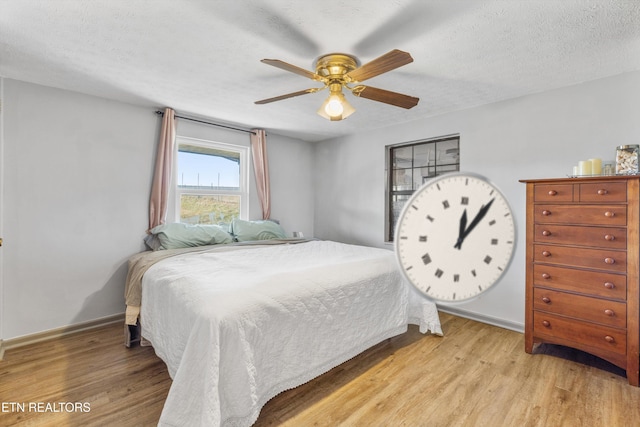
12:06
